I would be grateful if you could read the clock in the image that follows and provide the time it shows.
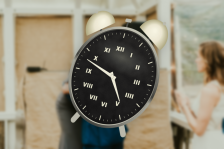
4:48
